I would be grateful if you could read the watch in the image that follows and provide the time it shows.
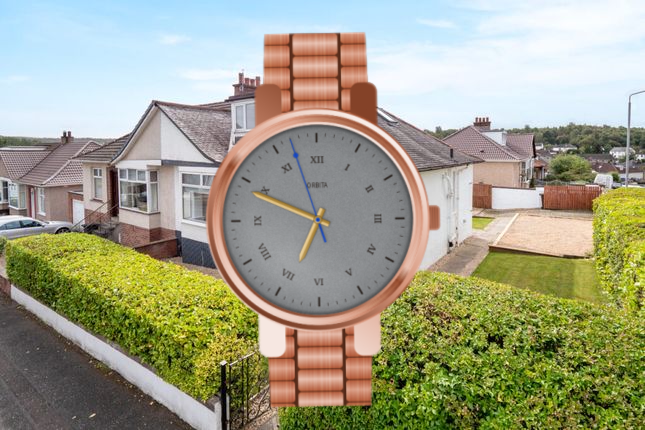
6:48:57
